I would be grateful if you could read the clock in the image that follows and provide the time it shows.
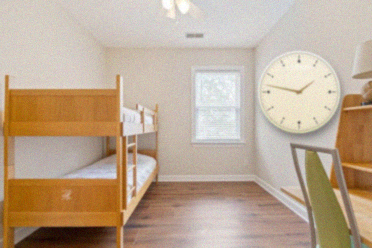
1:47
